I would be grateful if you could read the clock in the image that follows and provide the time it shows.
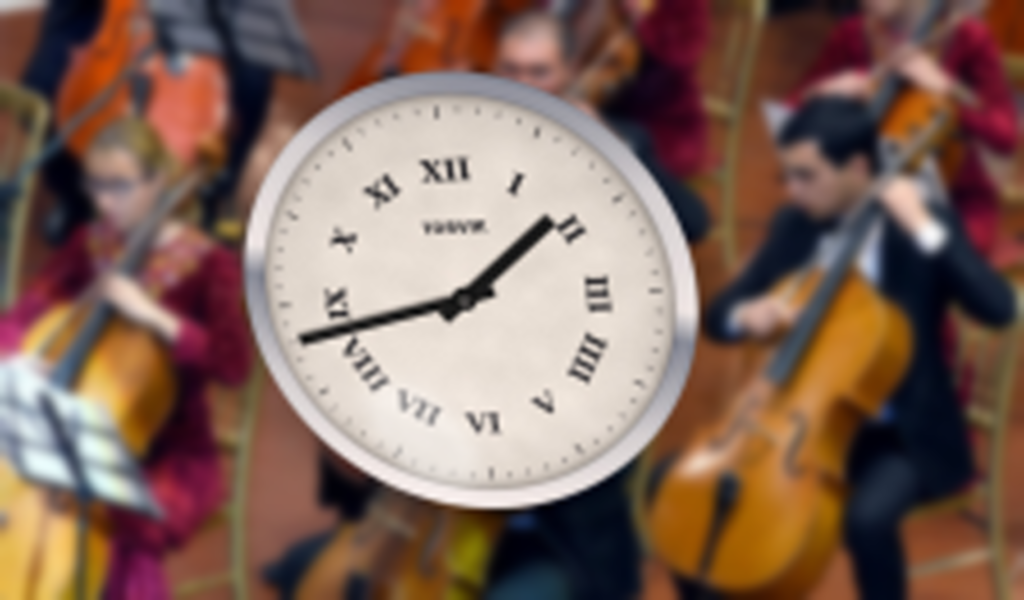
1:43
